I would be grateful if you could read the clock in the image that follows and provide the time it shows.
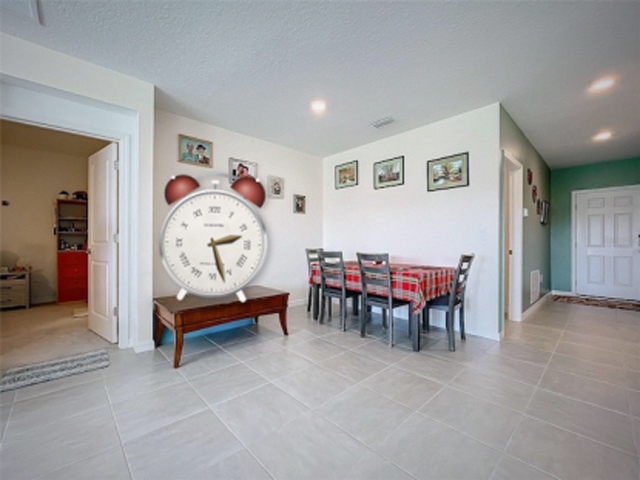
2:27
